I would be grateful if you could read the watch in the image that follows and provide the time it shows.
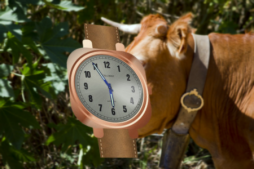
5:55
